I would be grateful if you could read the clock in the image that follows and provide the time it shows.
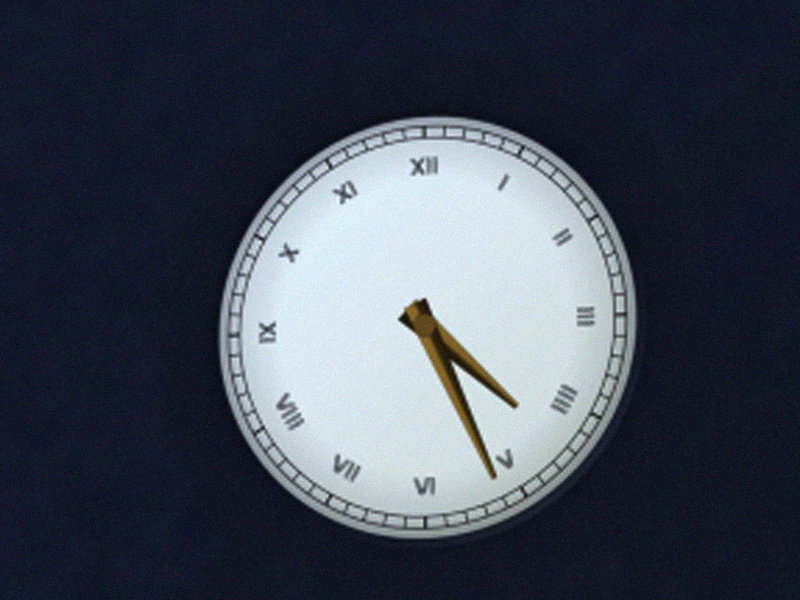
4:26
